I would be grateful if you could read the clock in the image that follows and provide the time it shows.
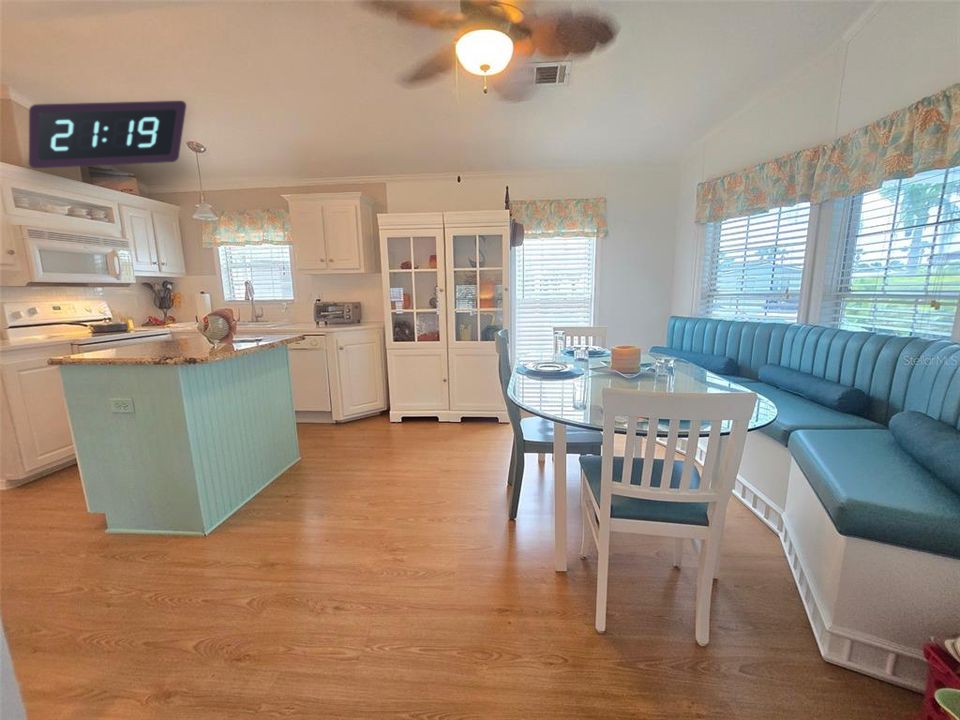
21:19
